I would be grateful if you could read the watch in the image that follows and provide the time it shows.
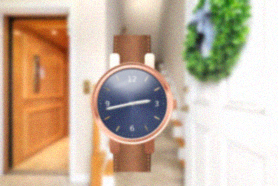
2:43
